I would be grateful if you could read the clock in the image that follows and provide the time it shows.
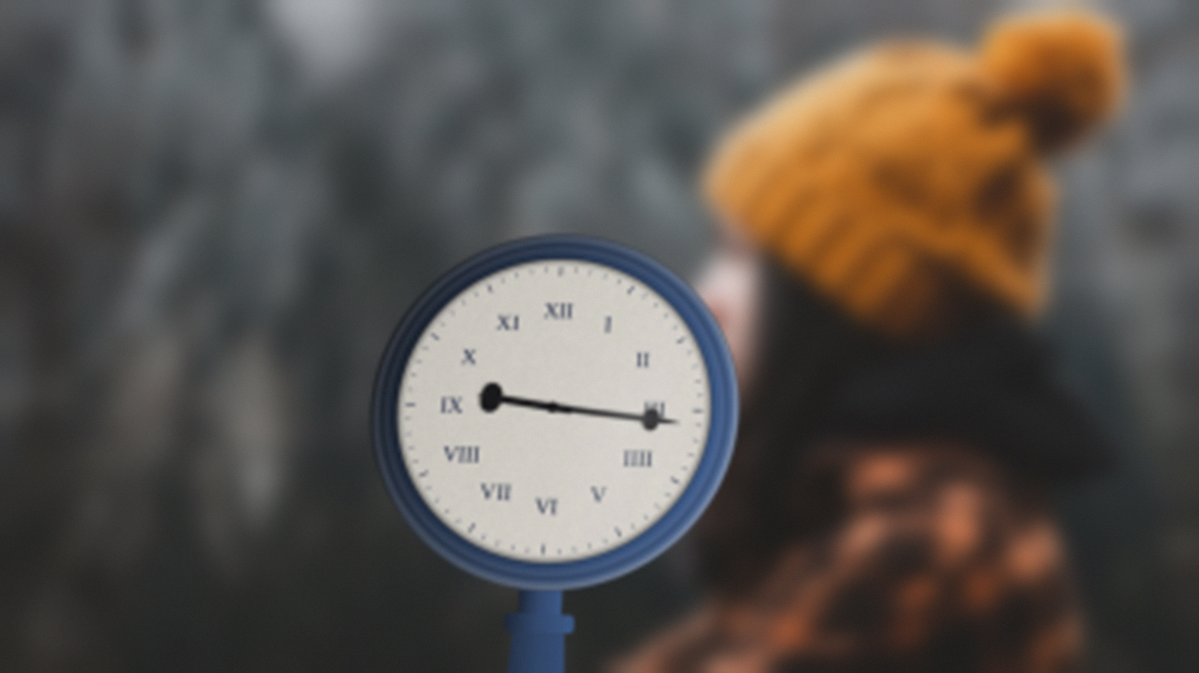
9:16
